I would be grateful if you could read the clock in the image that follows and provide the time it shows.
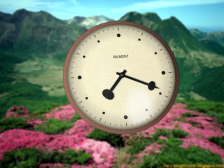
7:19
